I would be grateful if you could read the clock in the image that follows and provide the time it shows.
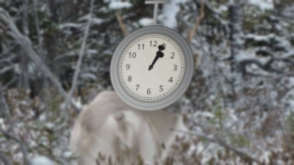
1:04
